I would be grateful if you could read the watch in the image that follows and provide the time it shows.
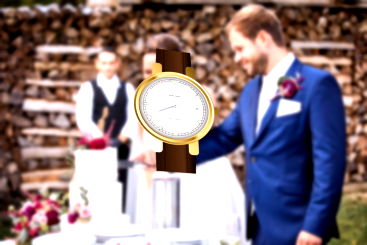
8:09
